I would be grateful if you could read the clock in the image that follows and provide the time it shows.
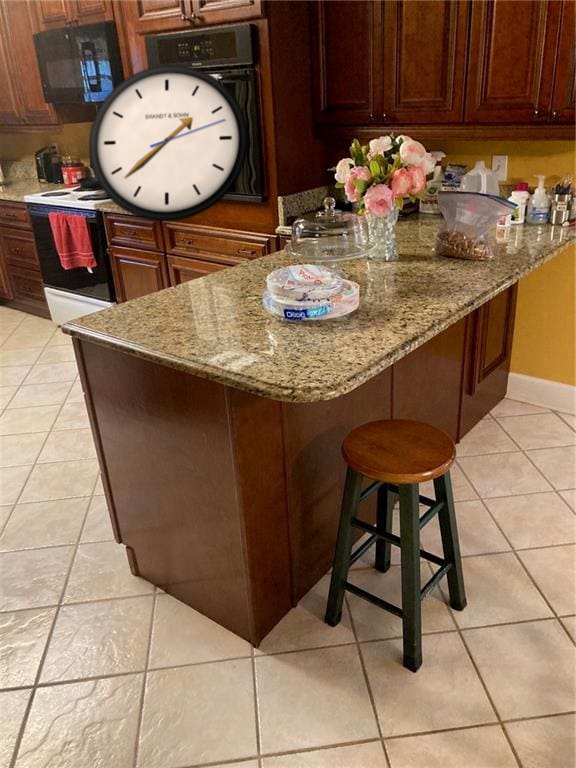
1:38:12
